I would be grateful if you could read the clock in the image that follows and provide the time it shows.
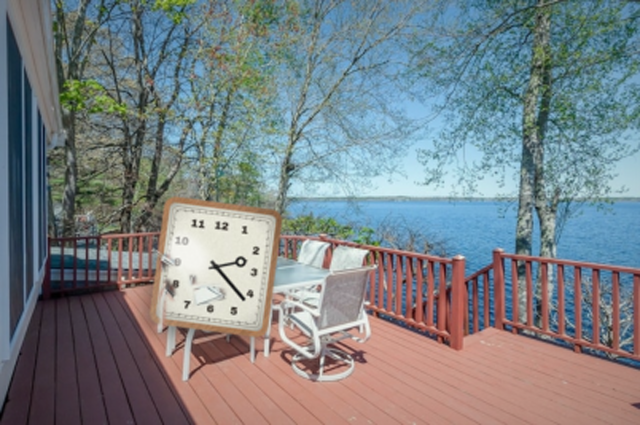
2:22
